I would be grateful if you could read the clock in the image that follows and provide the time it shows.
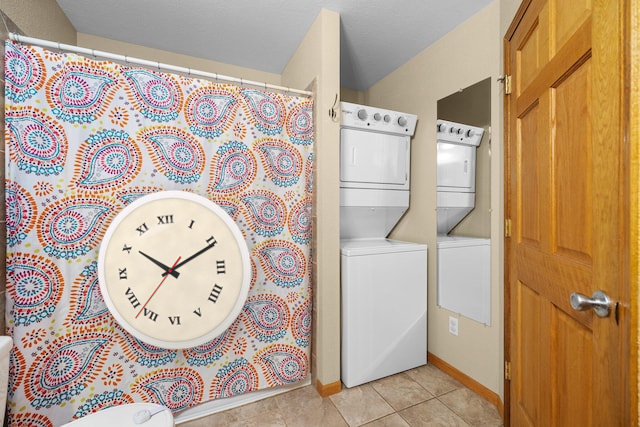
10:10:37
